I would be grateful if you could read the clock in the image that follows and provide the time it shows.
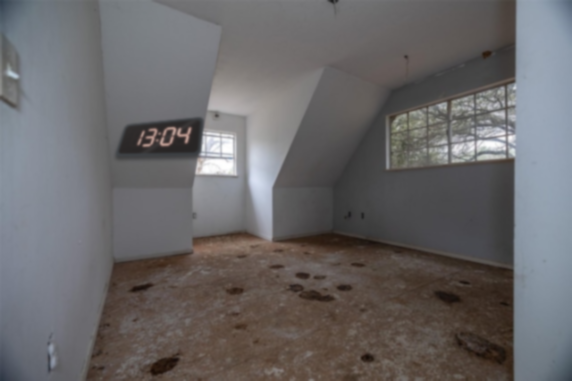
13:04
